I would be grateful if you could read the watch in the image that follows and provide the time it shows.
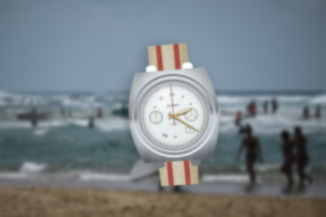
2:21
